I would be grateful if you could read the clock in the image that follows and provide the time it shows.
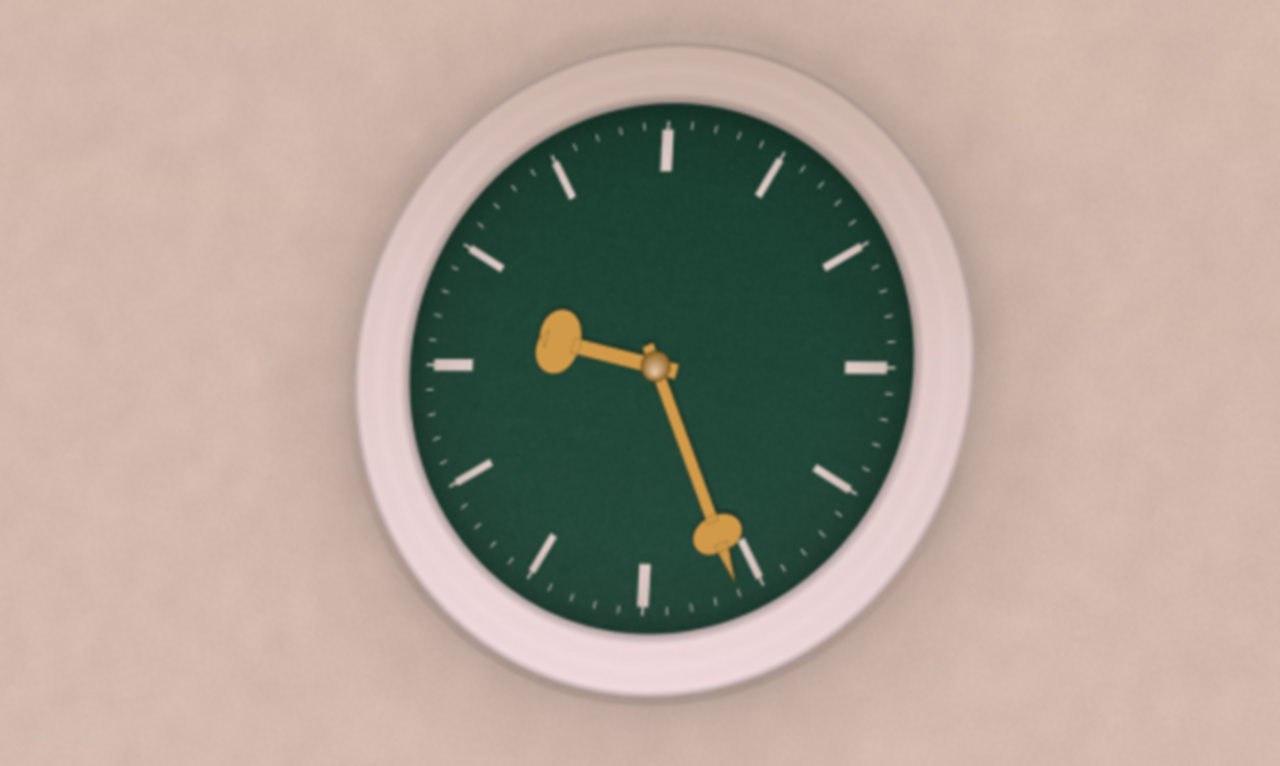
9:26
